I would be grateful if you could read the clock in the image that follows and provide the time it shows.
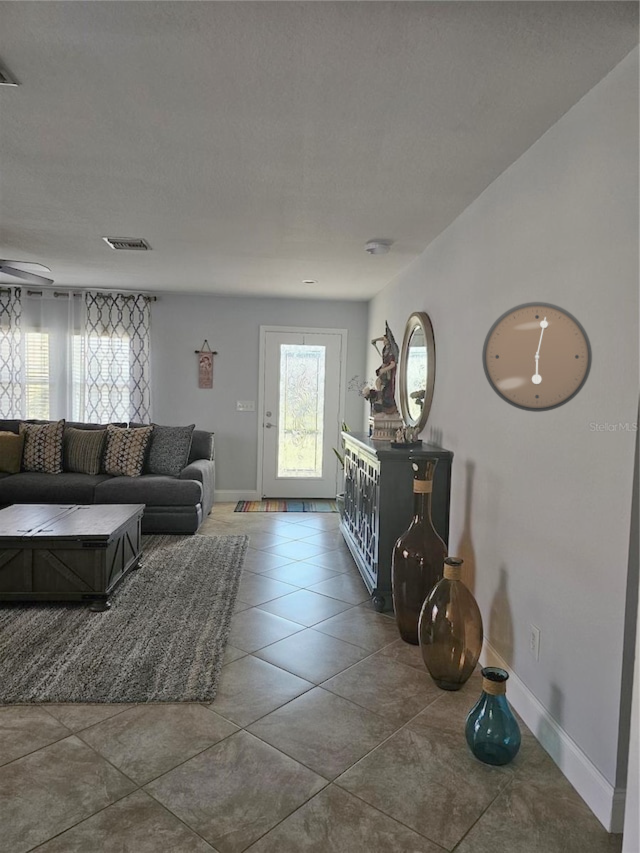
6:02
